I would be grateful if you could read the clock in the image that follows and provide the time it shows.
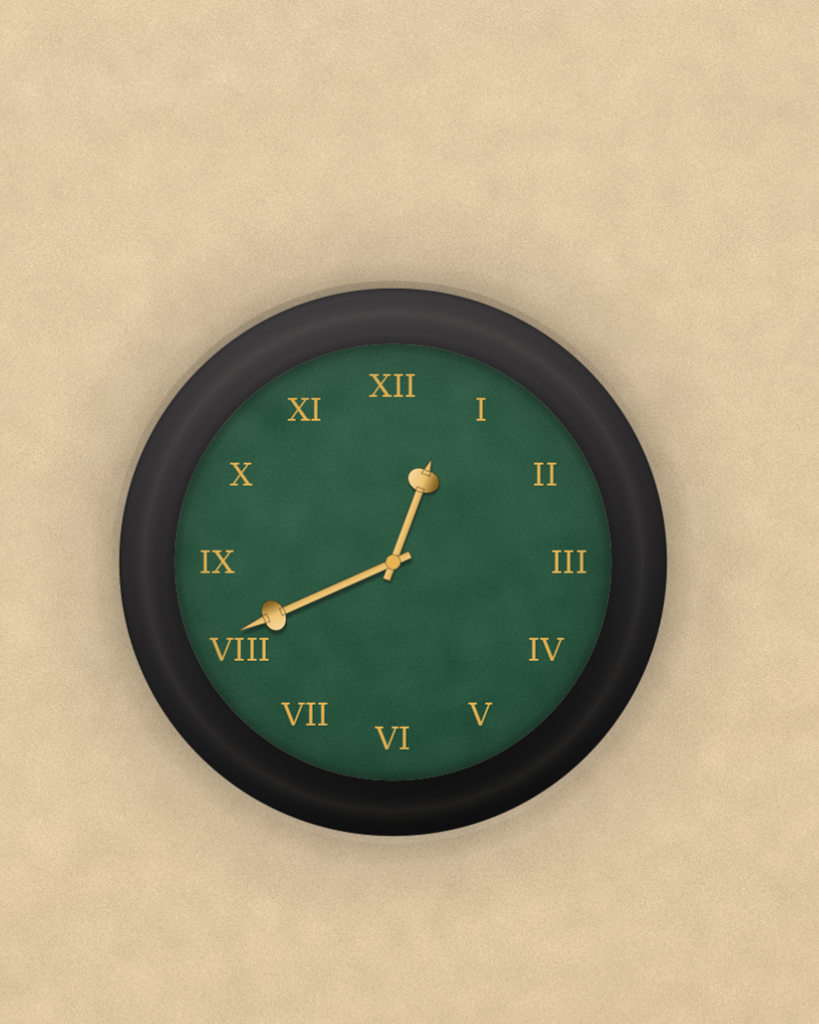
12:41
